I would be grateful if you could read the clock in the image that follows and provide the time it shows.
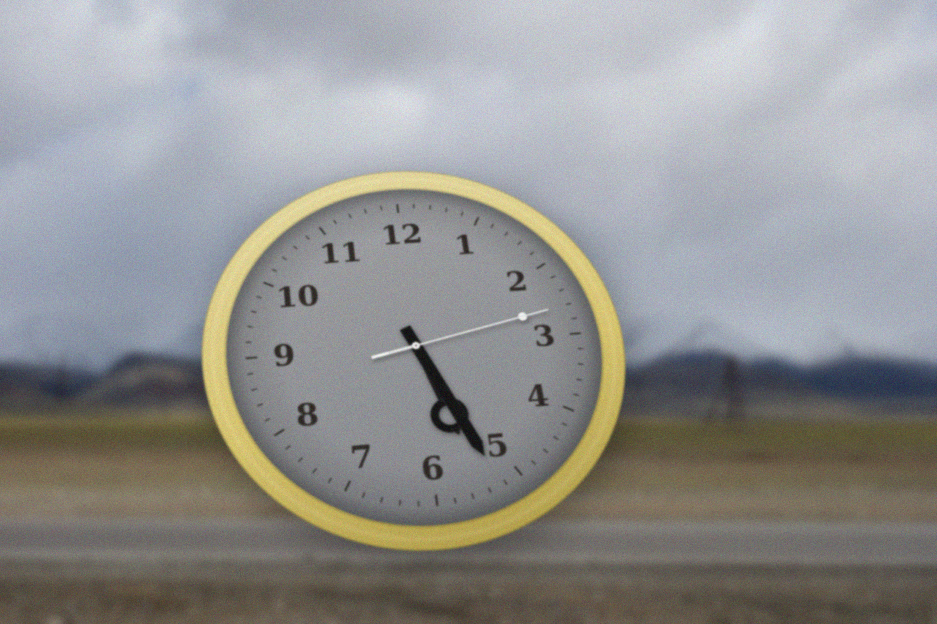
5:26:13
